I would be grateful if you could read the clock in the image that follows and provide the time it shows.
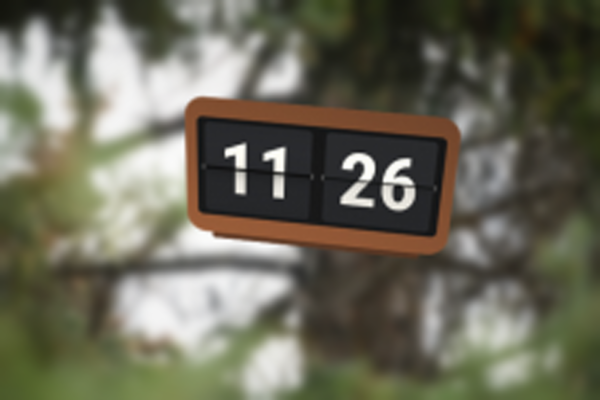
11:26
